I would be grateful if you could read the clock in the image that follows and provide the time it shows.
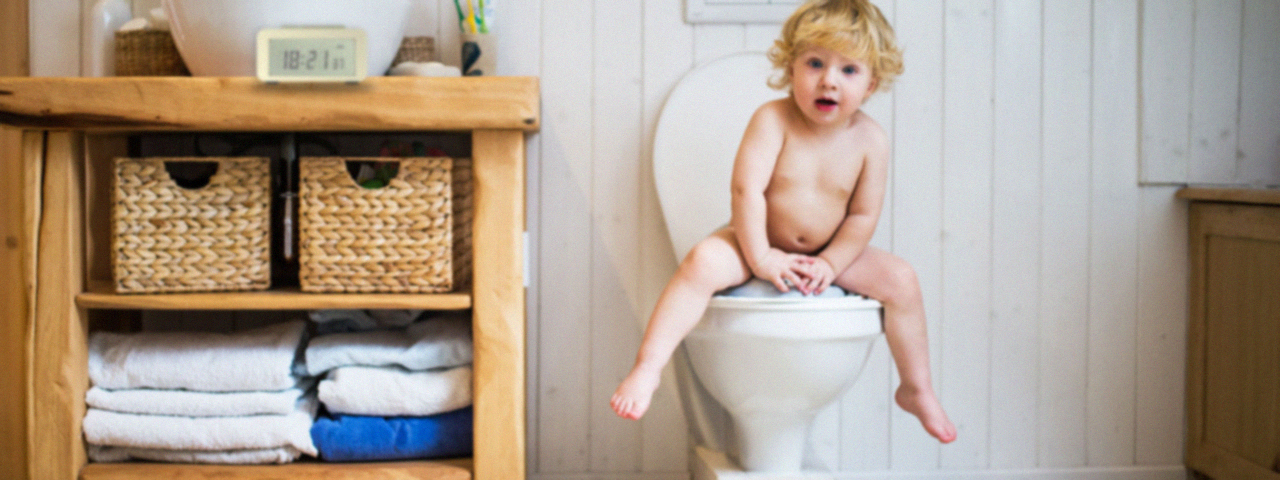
18:21
